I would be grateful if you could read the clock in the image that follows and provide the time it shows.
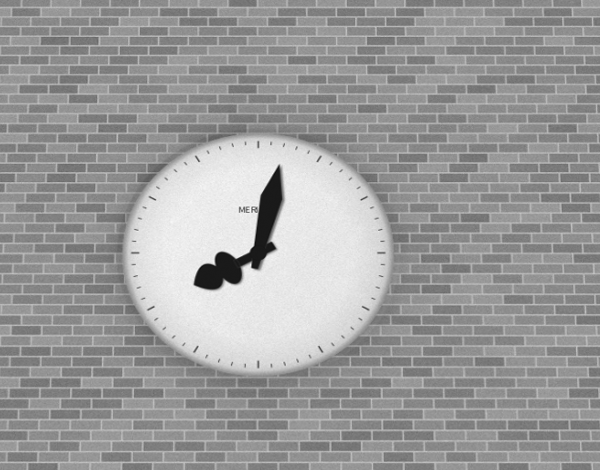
8:02
